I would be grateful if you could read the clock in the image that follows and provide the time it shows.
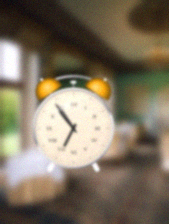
6:54
